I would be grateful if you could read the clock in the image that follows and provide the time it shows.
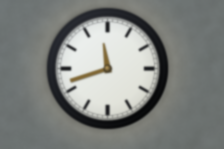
11:42
